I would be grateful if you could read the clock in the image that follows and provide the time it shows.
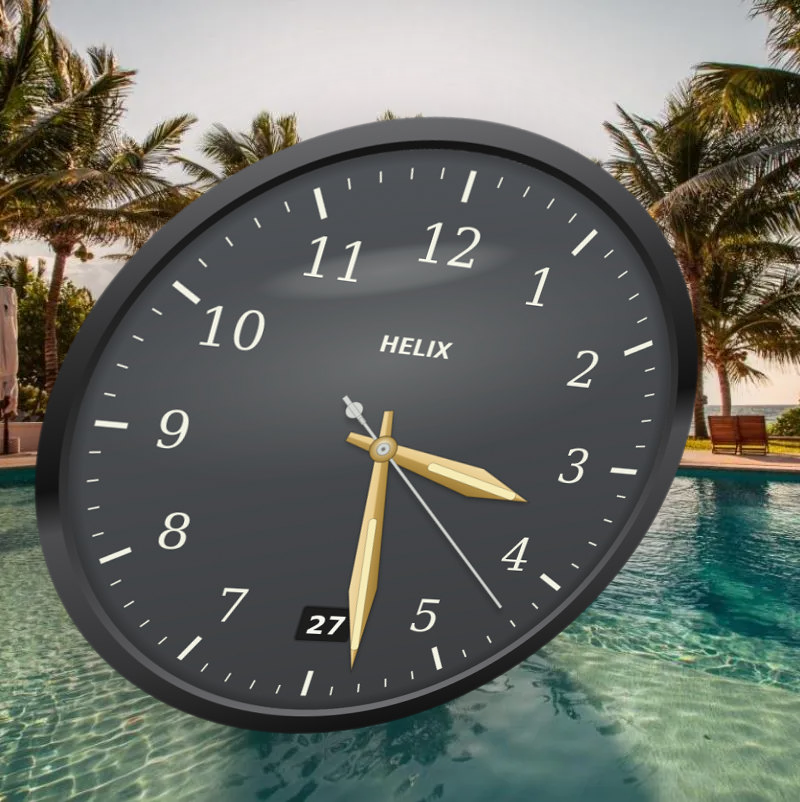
3:28:22
